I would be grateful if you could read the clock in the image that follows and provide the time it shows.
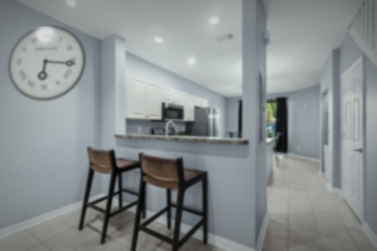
6:16
